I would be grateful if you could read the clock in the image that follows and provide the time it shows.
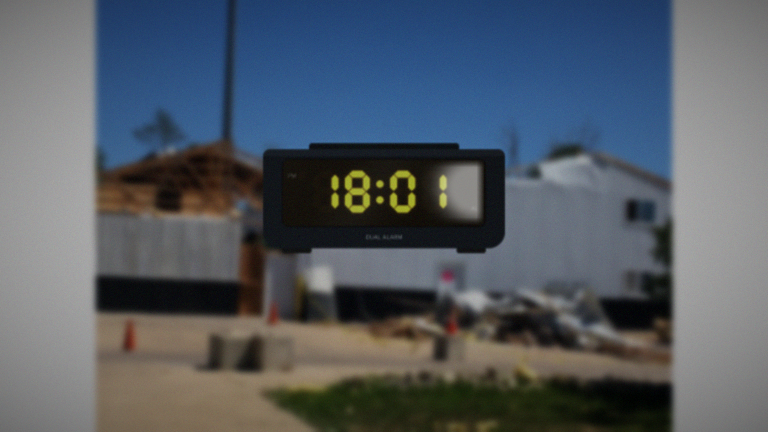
18:01
